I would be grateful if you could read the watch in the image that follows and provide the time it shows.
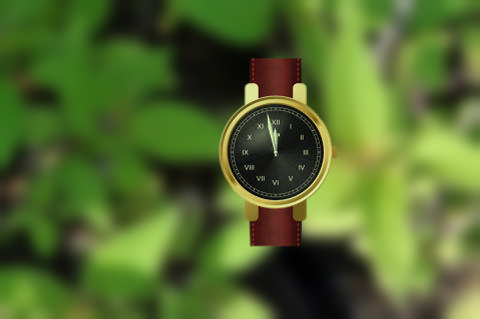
11:58
